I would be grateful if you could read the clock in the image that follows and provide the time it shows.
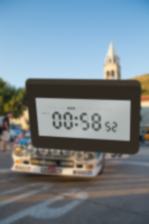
0:58:52
